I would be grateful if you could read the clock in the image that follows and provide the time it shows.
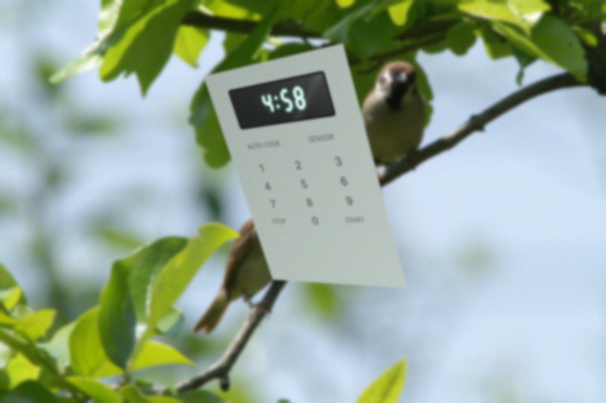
4:58
